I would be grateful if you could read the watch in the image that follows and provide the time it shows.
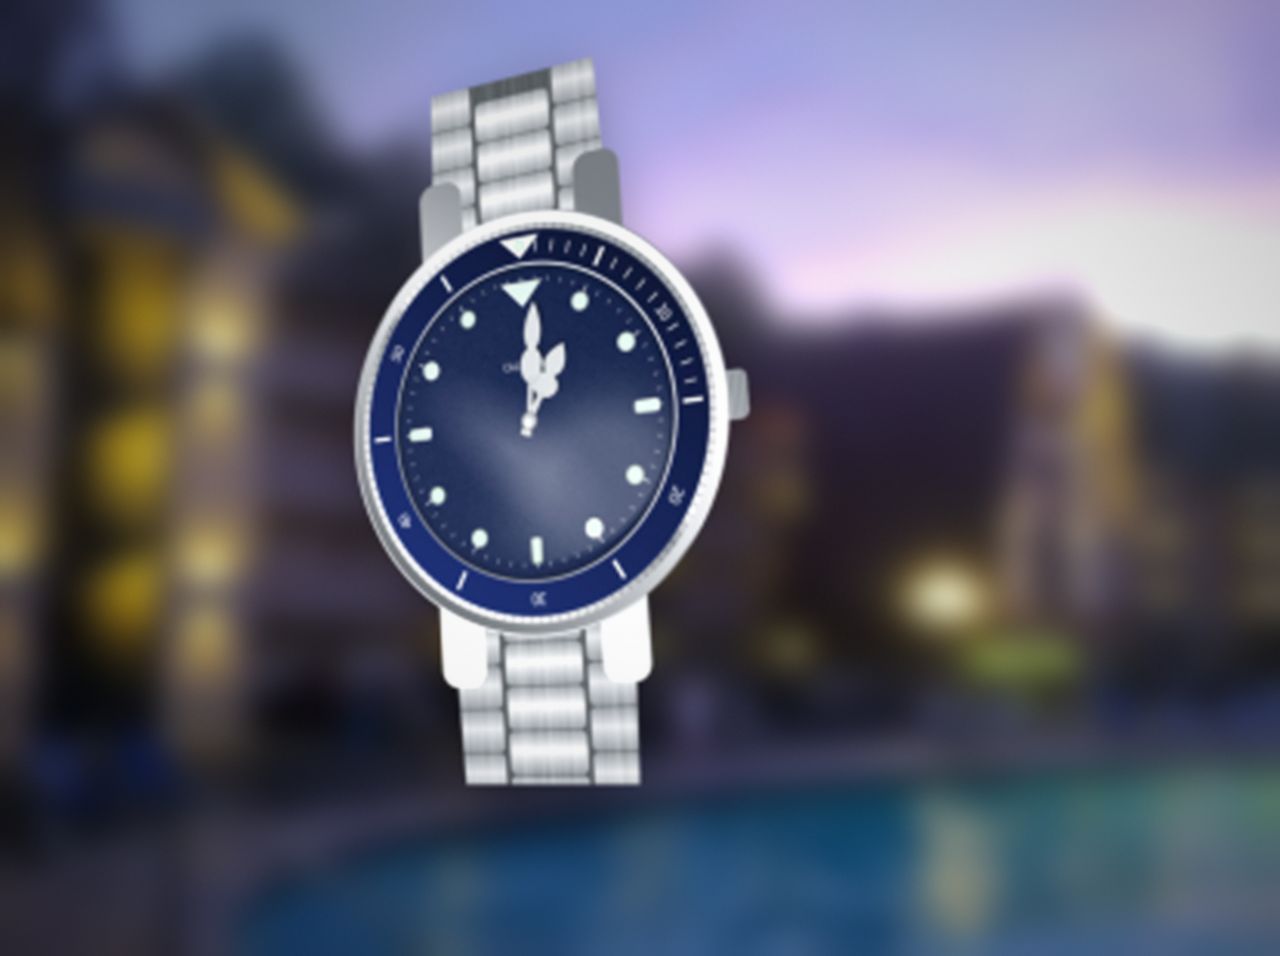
1:01
